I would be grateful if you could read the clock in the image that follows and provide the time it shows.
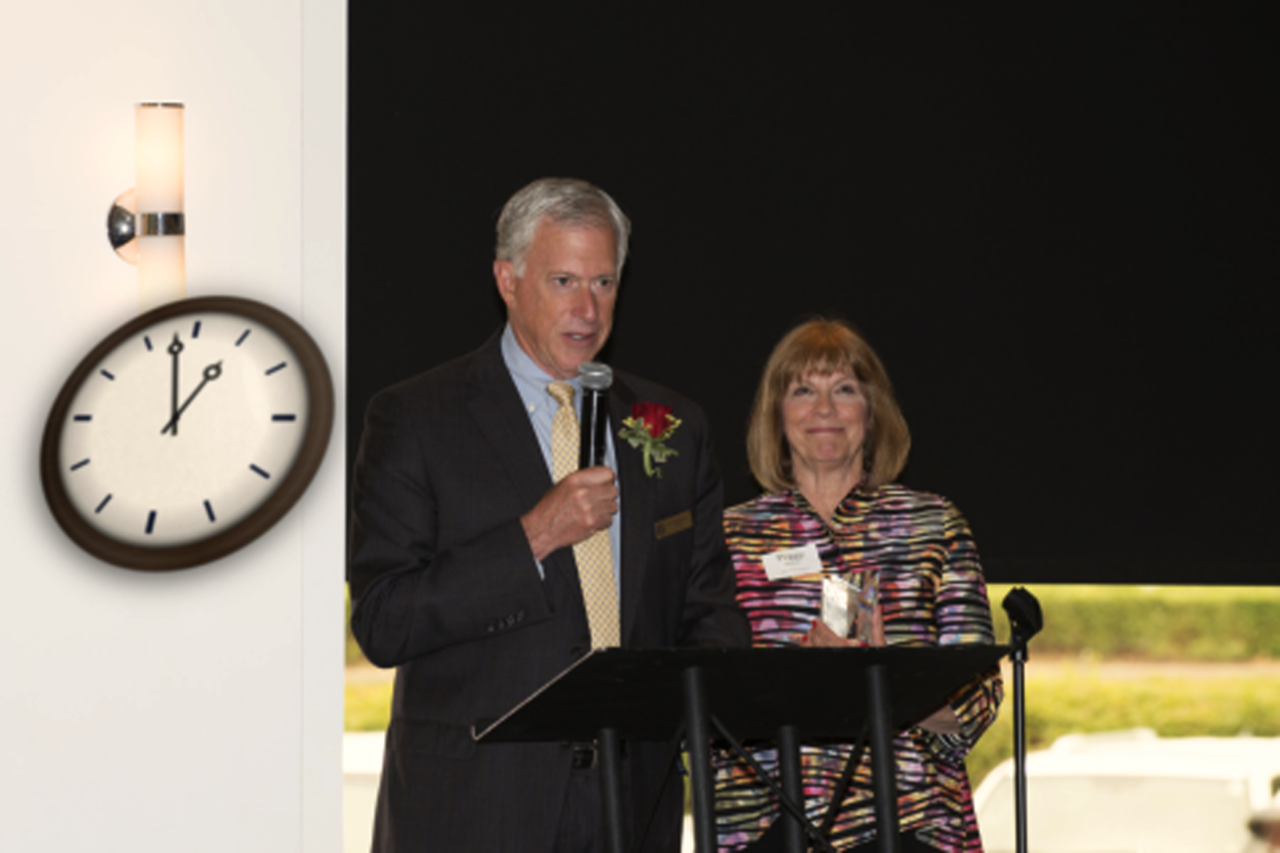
12:58
